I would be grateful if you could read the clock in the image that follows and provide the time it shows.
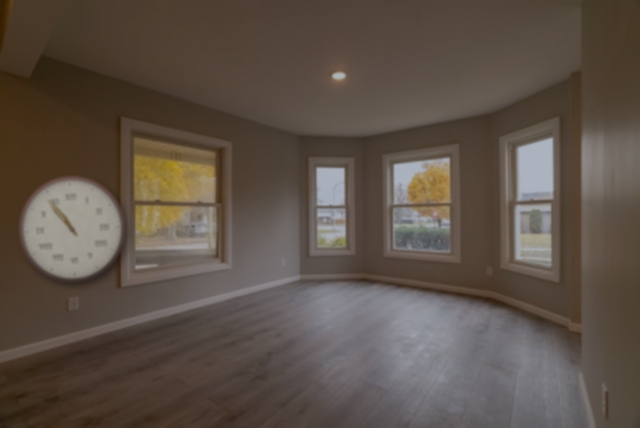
10:54
